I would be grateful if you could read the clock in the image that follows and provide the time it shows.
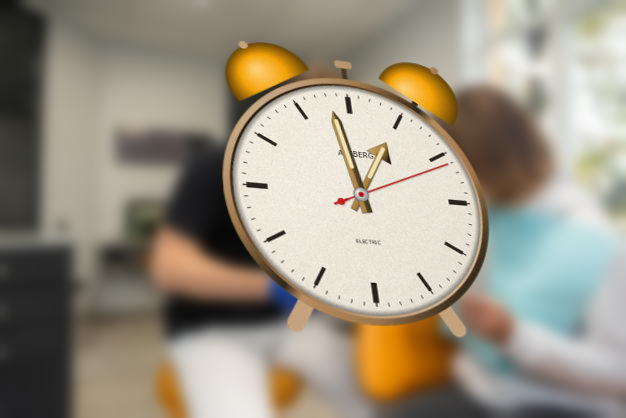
12:58:11
